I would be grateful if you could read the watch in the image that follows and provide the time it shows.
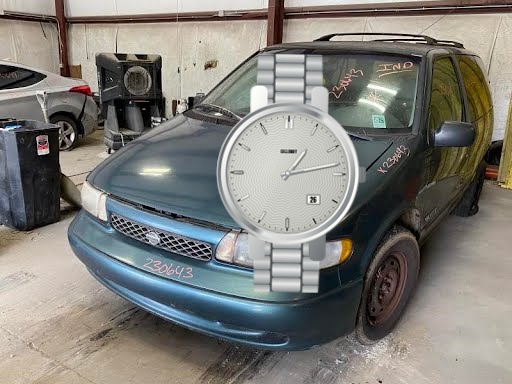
1:13
